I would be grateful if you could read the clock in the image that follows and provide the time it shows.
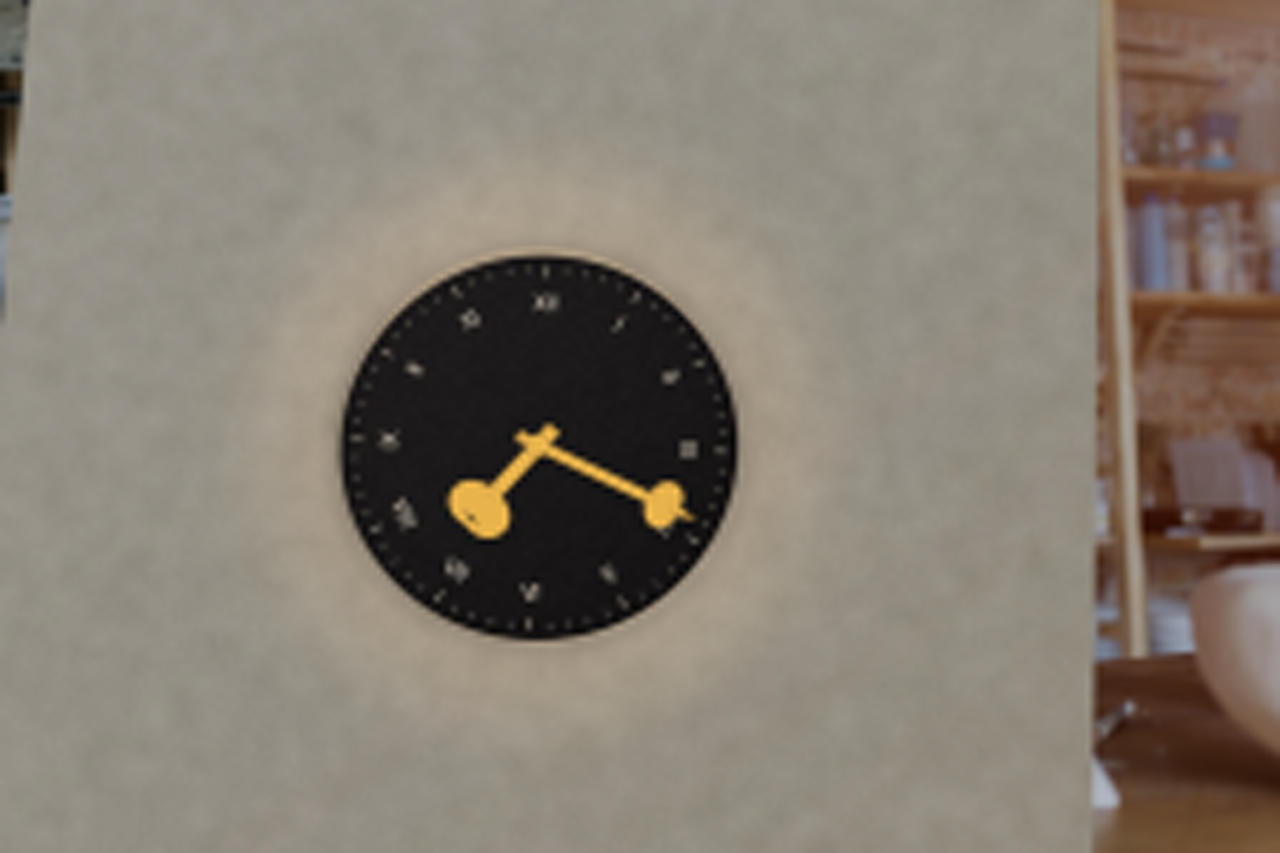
7:19
